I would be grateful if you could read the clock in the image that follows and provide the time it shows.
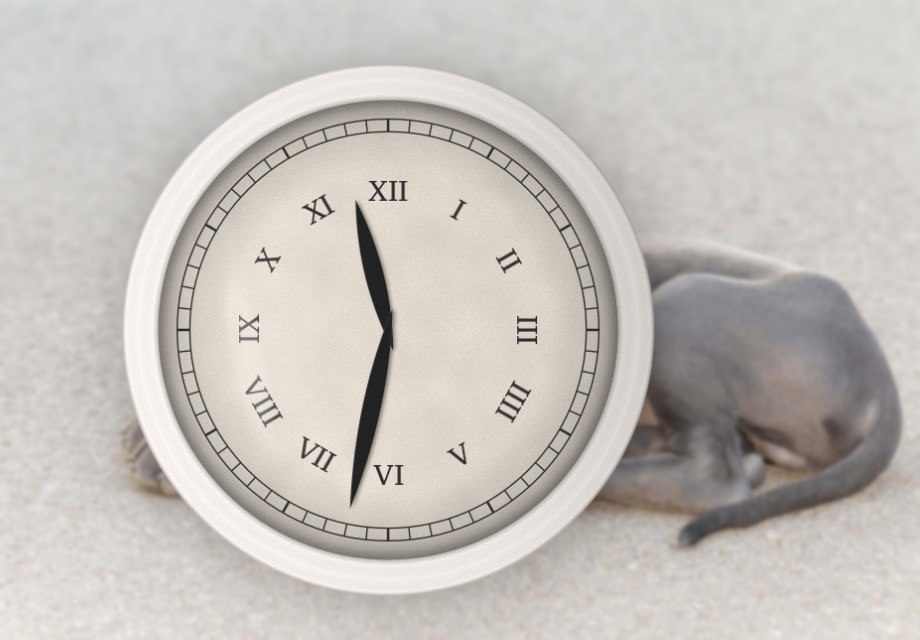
11:32
